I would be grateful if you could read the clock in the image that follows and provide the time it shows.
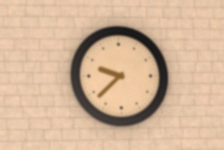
9:38
